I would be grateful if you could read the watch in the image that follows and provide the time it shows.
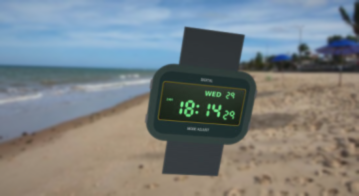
18:14:29
